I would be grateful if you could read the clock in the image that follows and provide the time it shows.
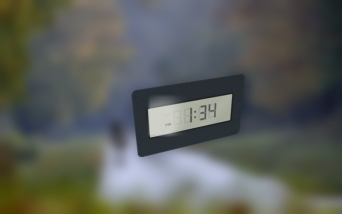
1:34
